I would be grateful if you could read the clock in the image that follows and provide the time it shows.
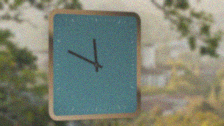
11:49
